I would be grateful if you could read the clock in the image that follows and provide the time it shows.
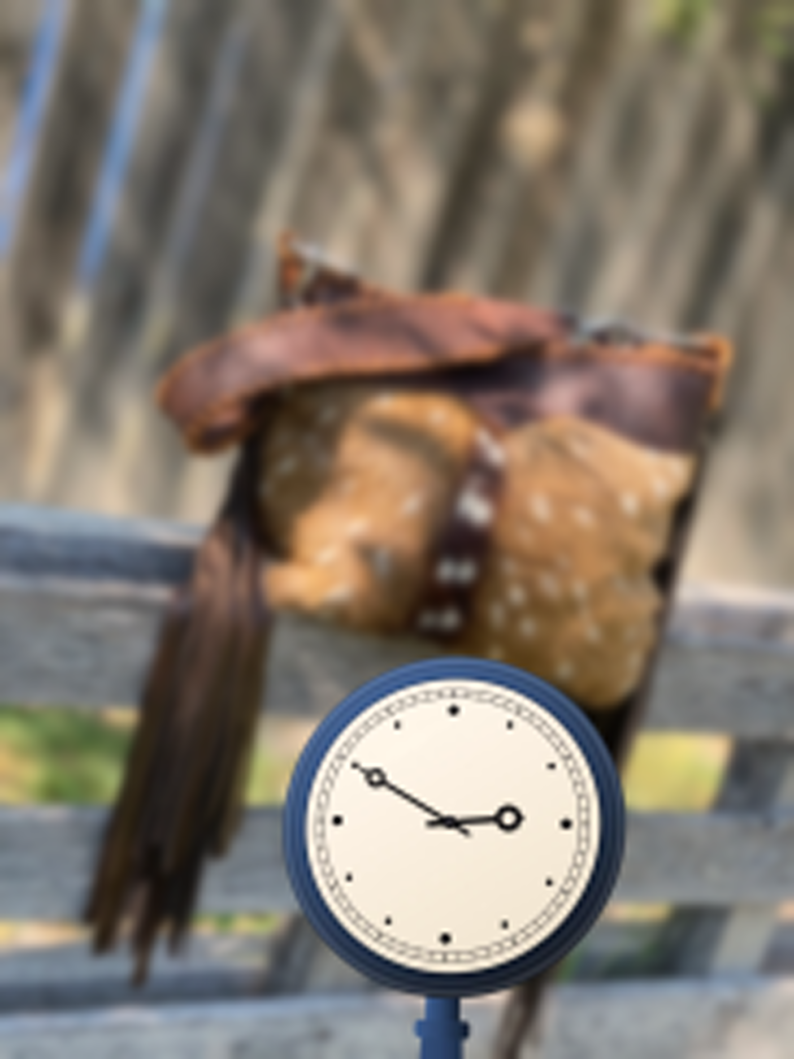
2:50
